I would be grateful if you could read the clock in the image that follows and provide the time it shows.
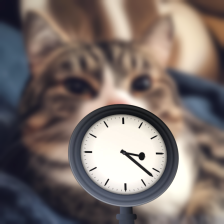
3:22
